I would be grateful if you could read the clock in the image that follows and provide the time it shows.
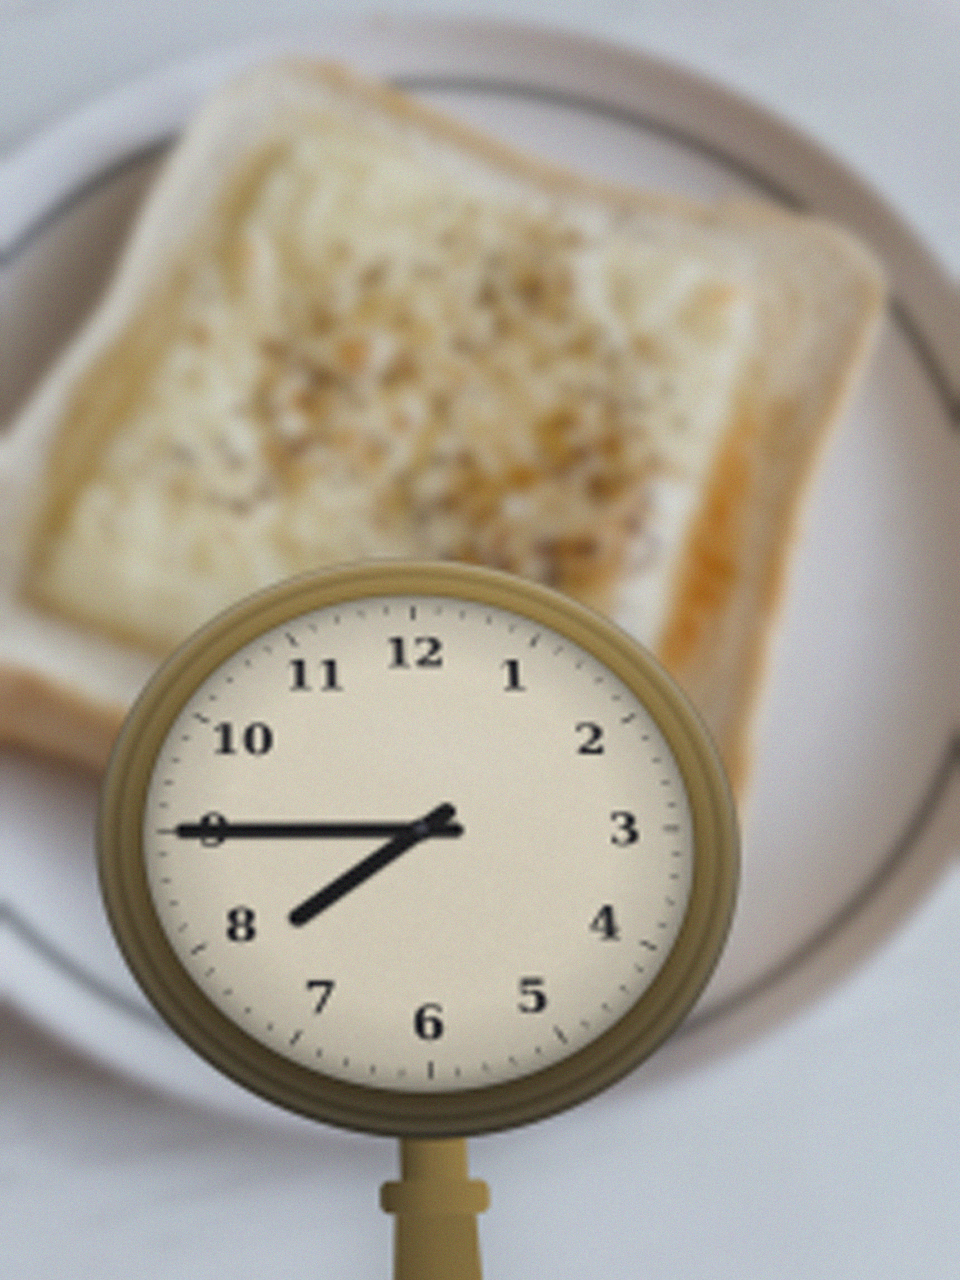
7:45
